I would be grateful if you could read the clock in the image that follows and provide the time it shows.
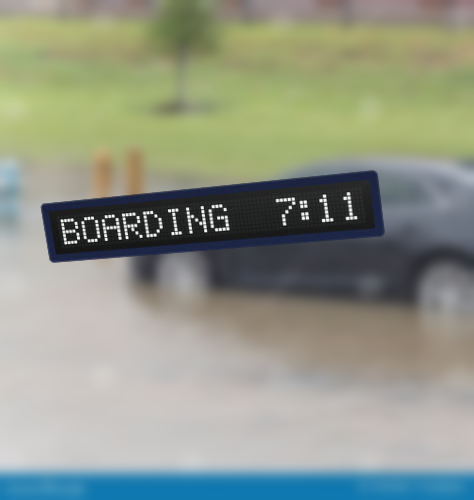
7:11
